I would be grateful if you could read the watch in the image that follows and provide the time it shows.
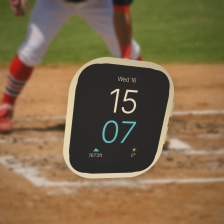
15:07
